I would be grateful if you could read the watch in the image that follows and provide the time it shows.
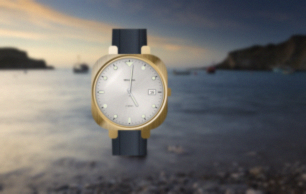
5:01
